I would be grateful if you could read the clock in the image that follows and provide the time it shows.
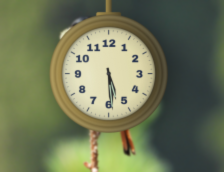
5:29
